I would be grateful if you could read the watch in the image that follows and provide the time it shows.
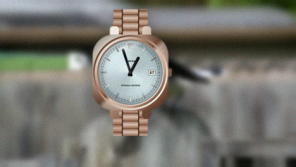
12:57
